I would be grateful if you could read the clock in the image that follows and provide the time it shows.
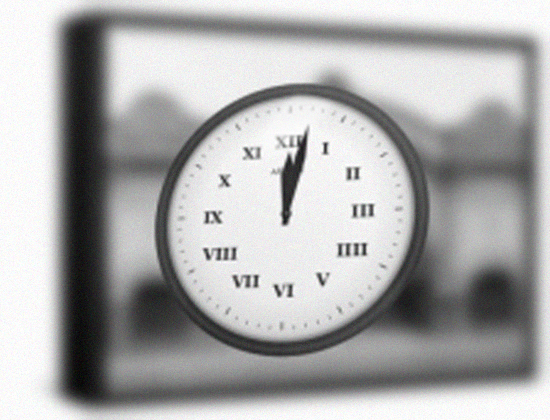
12:02
